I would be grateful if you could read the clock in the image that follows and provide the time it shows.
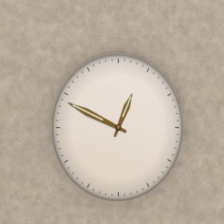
12:49
